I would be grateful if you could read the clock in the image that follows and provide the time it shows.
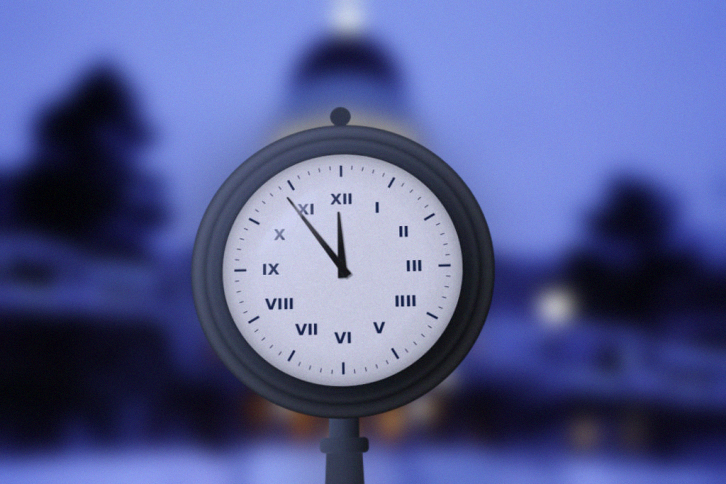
11:54
